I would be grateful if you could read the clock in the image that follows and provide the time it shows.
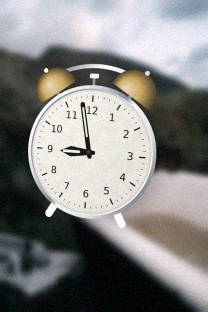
8:58
